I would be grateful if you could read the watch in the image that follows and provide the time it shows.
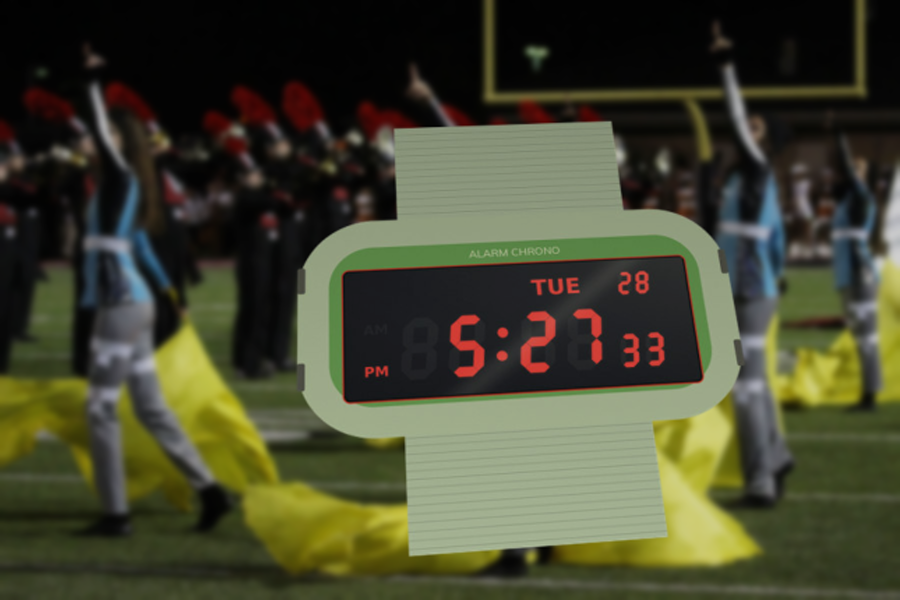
5:27:33
